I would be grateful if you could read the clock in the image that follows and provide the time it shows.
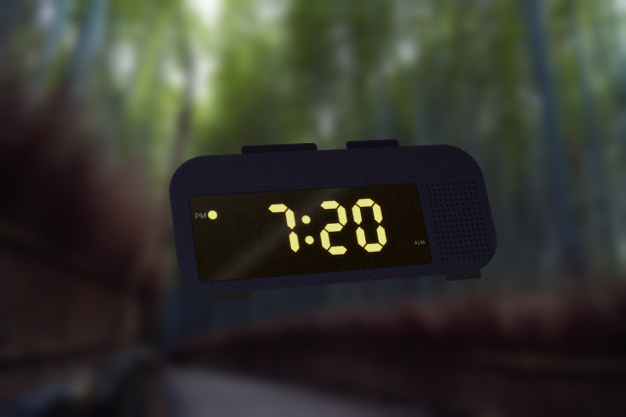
7:20
